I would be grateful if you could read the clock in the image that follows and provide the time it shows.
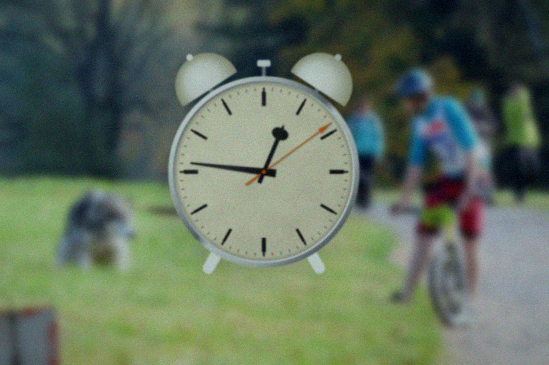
12:46:09
